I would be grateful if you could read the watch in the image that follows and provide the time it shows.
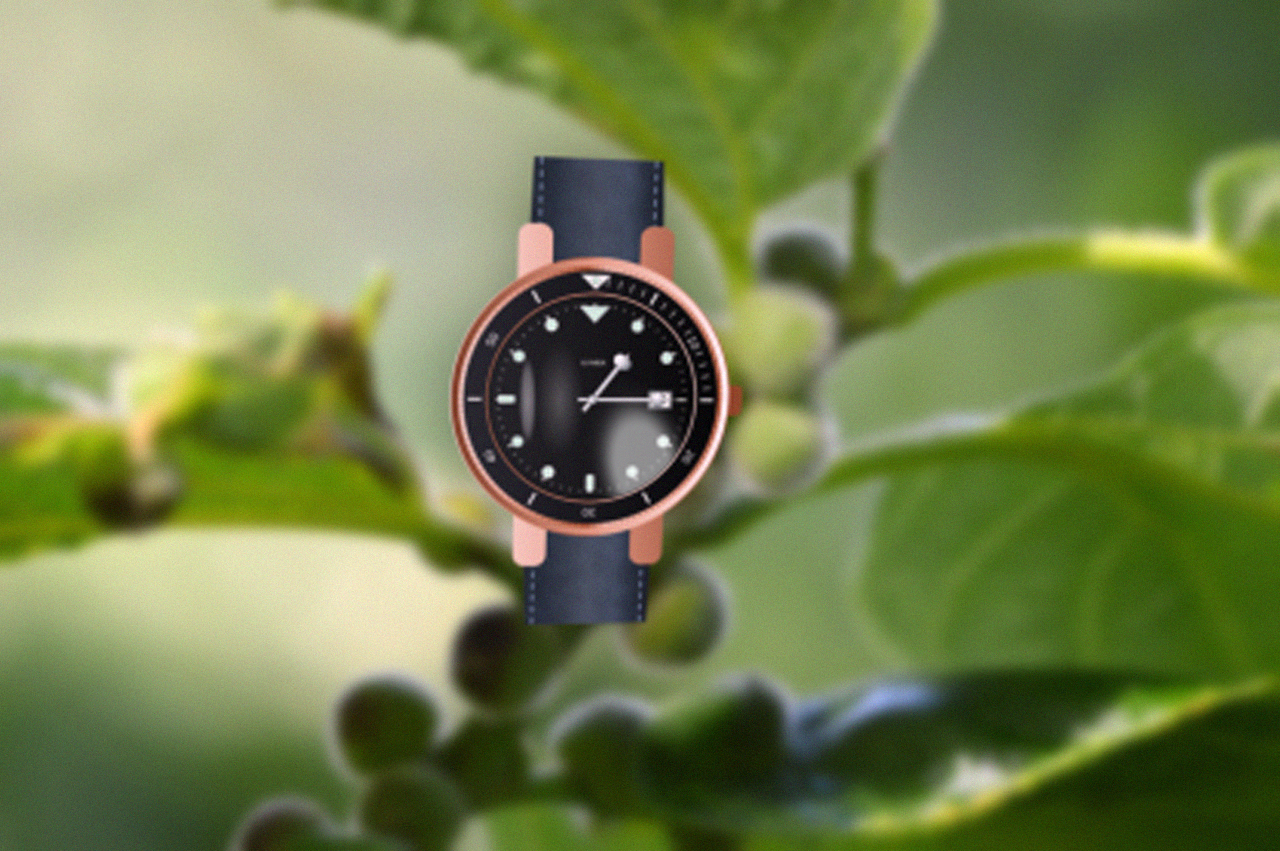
1:15
